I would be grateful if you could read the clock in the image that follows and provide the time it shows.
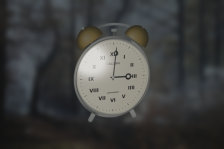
3:01
